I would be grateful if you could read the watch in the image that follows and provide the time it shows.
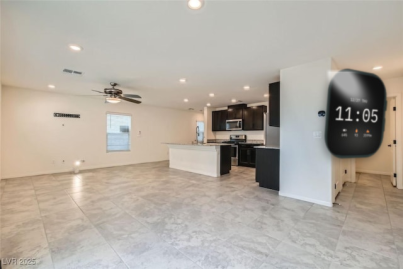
11:05
